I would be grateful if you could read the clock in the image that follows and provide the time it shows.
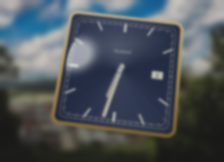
6:32
